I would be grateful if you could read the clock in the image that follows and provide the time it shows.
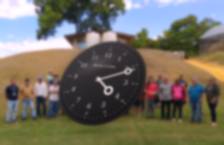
4:11
